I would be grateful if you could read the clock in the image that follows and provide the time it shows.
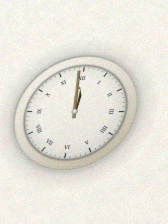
11:59
